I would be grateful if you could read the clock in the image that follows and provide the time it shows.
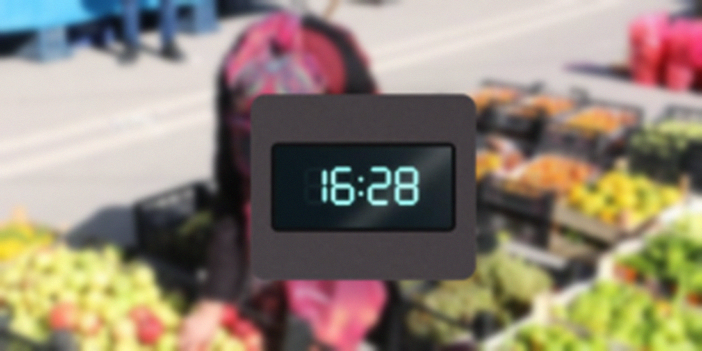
16:28
